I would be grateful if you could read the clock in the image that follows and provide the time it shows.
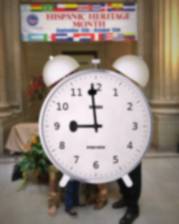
8:59
